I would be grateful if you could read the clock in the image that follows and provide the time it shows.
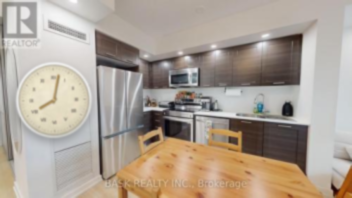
8:02
